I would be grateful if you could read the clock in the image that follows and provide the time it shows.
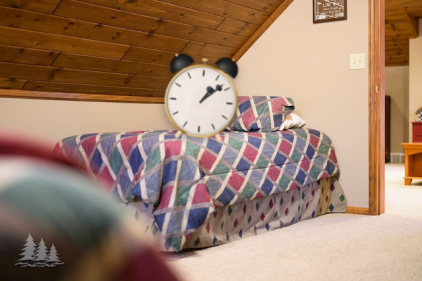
1:08
